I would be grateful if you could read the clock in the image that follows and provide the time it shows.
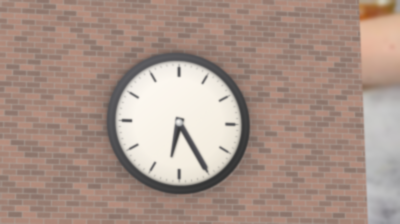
6:25
